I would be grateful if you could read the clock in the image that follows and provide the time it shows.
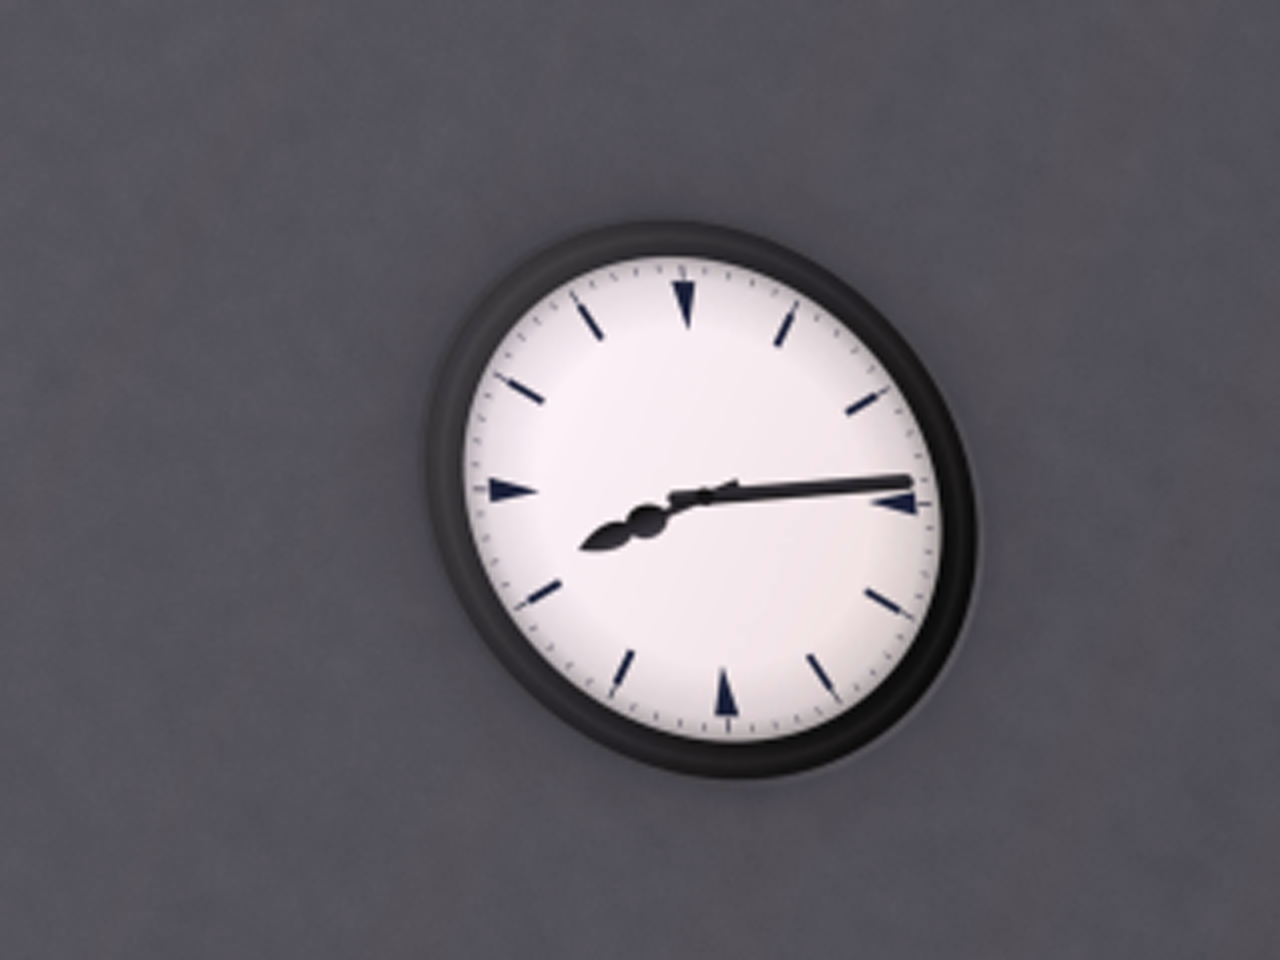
8:14
